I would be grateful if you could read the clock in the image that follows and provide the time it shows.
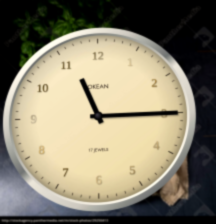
11:15
